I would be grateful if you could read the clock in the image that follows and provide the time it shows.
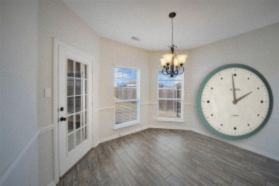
1:59
